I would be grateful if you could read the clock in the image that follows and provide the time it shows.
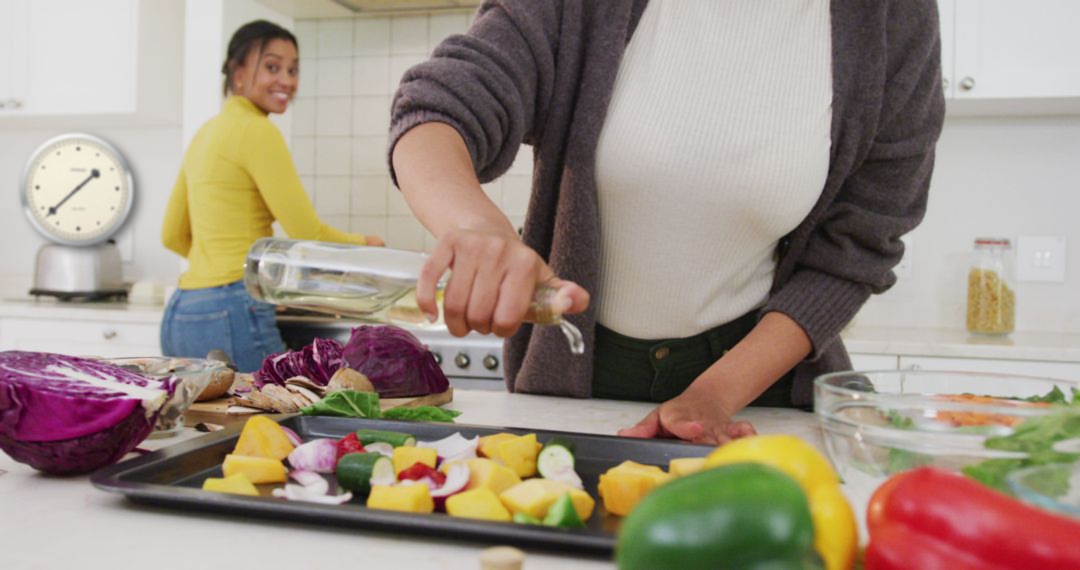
1:38
